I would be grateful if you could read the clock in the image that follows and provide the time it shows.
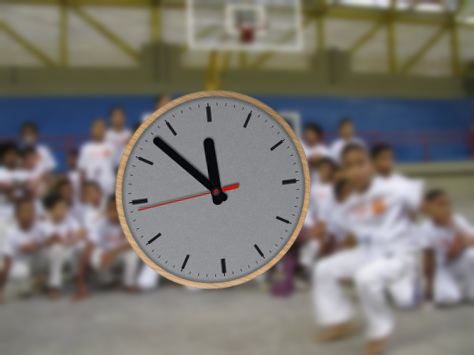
11:52:44
